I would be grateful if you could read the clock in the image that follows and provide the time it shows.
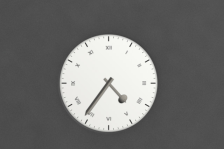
4:36
